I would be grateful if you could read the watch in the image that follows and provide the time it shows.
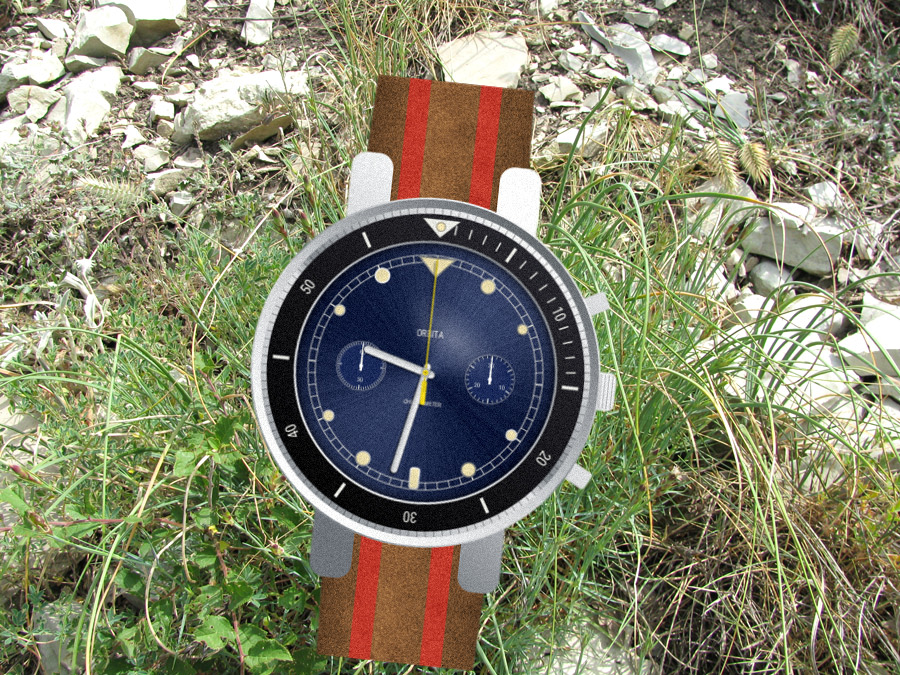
9:32
